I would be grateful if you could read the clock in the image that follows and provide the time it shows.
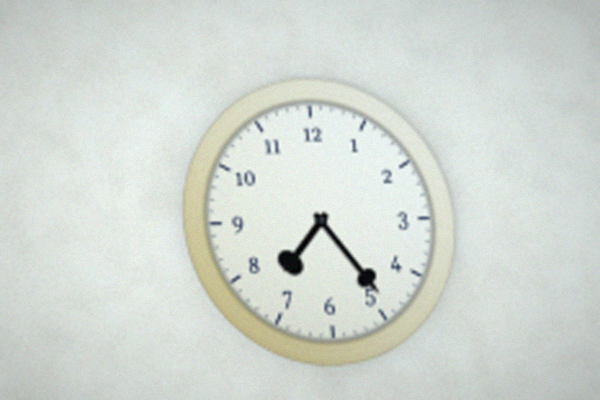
7:24
